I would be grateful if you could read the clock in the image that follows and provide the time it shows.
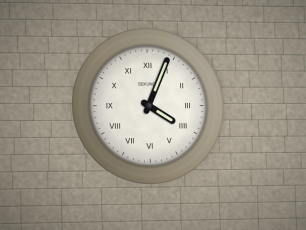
4:04
